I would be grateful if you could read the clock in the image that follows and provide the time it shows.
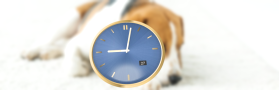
9:02
